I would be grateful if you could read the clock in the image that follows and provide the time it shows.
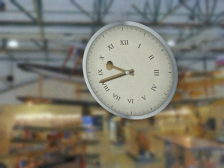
9:42
